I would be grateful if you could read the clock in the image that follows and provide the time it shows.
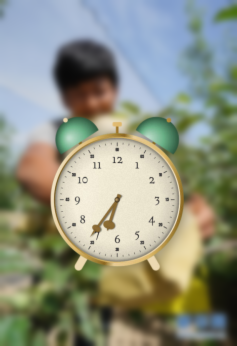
6:36
